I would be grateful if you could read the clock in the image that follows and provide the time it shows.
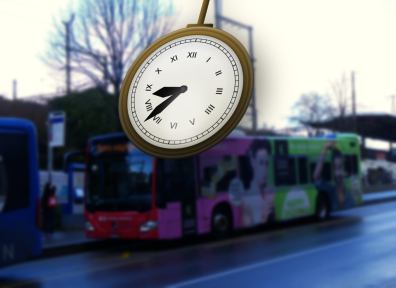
8:37
